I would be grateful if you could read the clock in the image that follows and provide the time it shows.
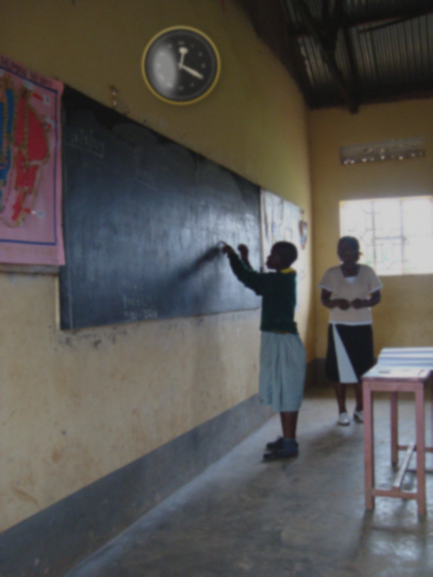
12:20
